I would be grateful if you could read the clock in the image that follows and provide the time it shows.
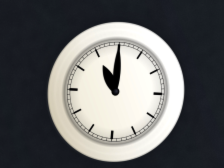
11:00
